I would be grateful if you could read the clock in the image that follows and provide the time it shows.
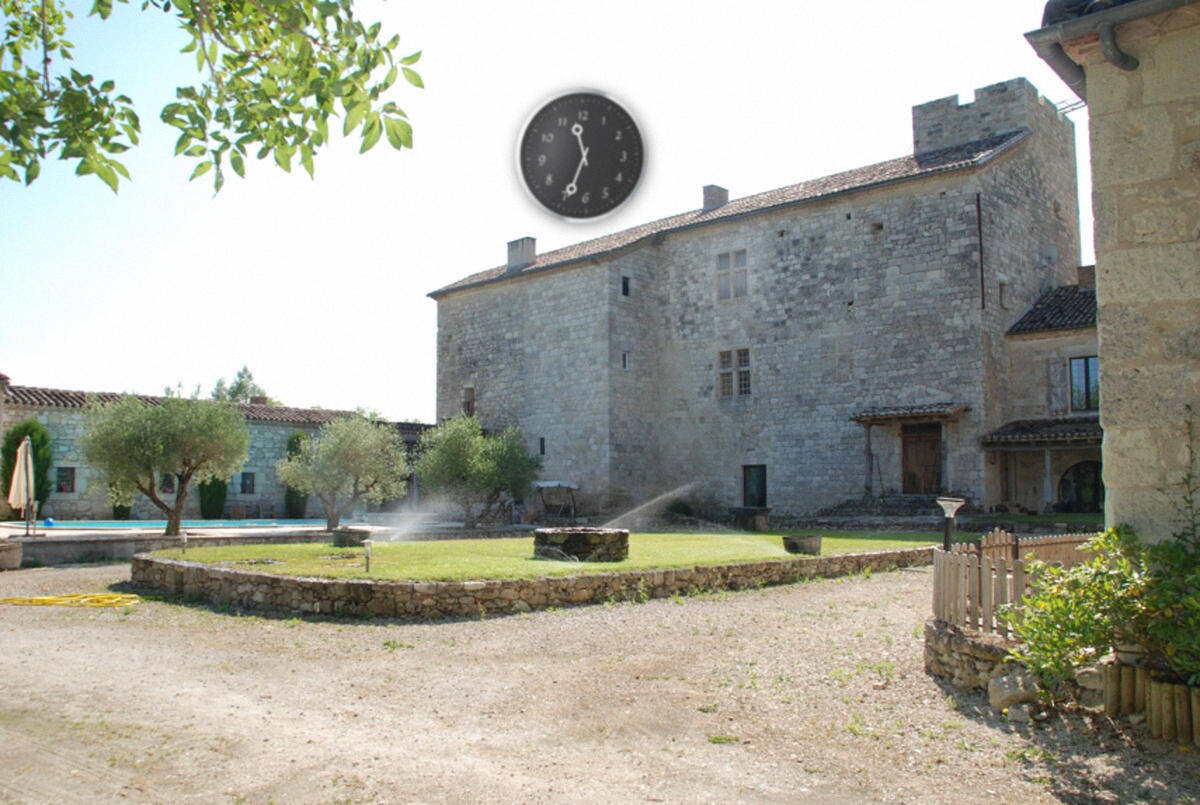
11:34
